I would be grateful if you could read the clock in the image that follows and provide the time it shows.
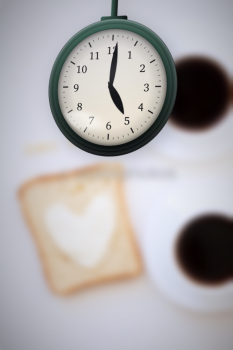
5:01
